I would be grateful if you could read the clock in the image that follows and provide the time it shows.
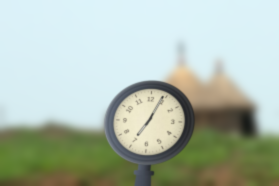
7:04
